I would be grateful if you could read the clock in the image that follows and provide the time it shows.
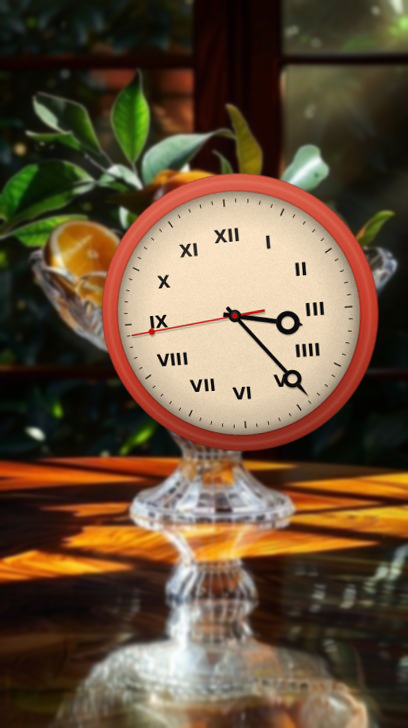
3:23:44
